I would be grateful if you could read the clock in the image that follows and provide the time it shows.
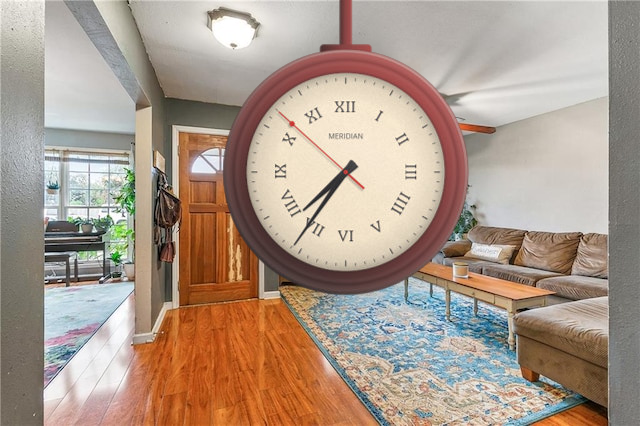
7:35:52
